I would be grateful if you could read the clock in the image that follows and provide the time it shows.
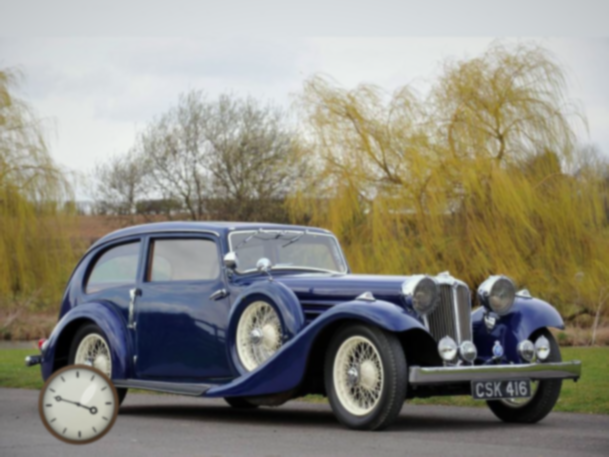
3:48
